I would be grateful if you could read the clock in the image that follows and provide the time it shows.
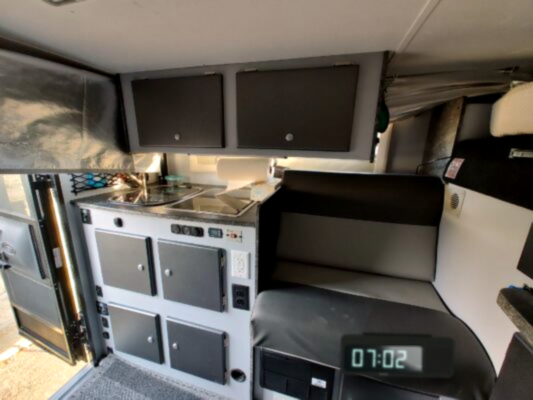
7:02
